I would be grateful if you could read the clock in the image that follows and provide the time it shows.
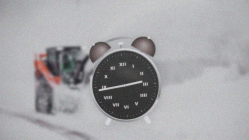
2:44
